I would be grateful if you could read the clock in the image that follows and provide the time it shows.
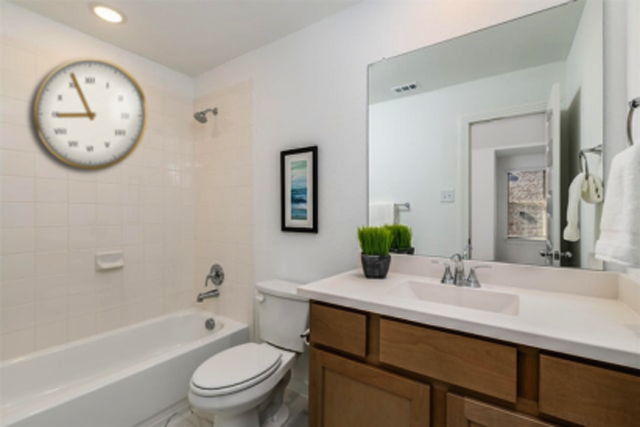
8:56
